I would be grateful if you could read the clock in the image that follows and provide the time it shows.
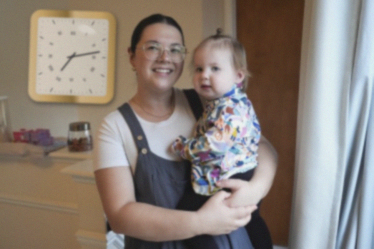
7:13
